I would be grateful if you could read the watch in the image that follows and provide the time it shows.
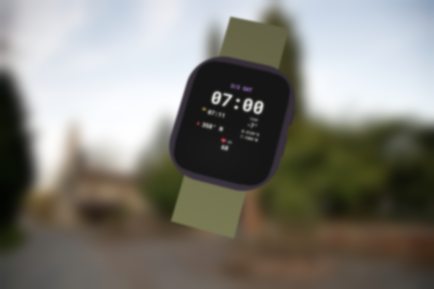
7:00
